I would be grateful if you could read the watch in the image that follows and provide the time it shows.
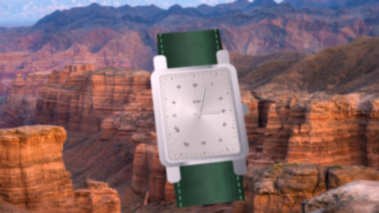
3:03
